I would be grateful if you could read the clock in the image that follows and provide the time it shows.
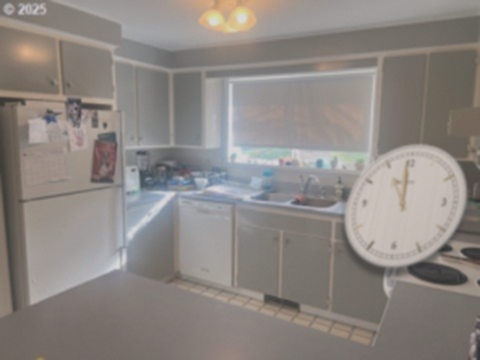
10:59
